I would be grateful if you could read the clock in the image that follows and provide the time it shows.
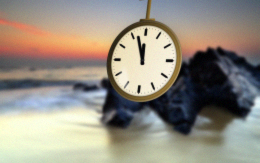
11:57
